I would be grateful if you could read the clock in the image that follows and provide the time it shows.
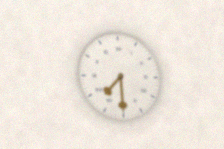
7:30
